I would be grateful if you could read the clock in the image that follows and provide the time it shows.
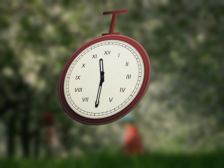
11:30
